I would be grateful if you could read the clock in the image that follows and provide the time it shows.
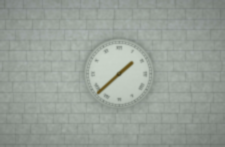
1:38
